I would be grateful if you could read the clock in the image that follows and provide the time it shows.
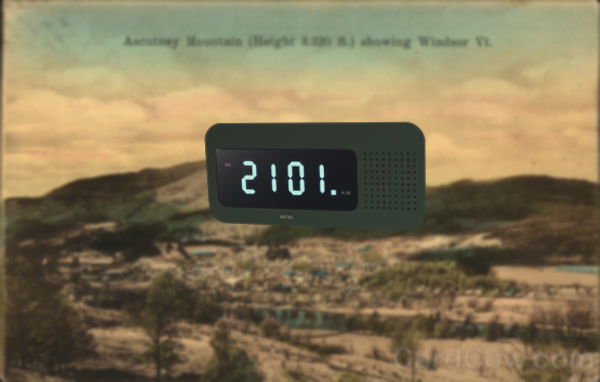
21:01
